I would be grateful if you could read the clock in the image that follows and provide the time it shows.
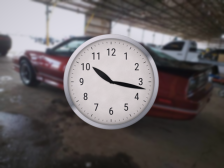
10:17
